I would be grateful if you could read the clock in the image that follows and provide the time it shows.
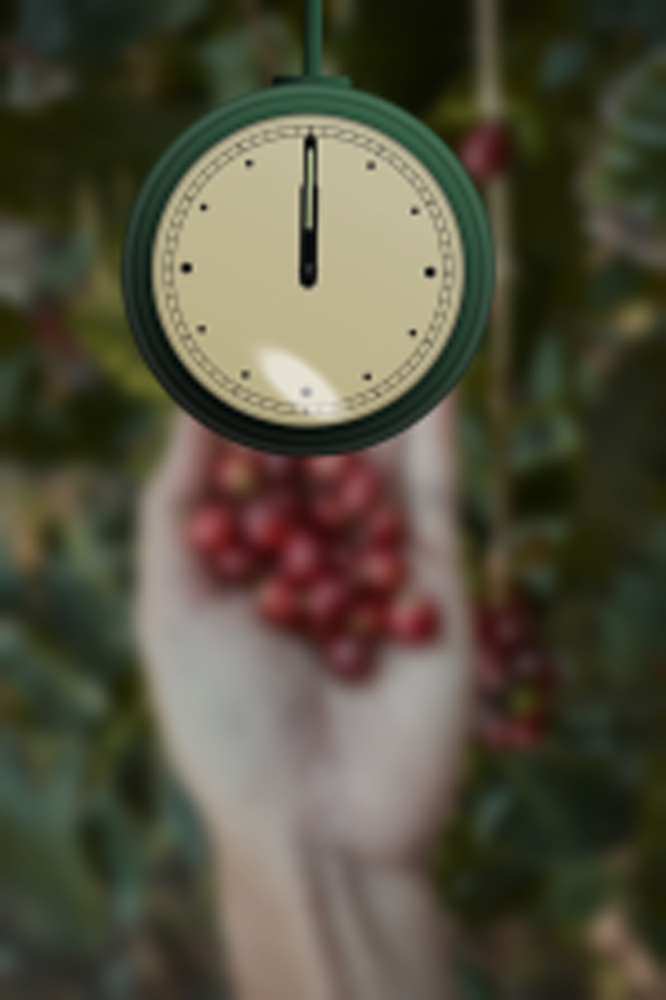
12:00
